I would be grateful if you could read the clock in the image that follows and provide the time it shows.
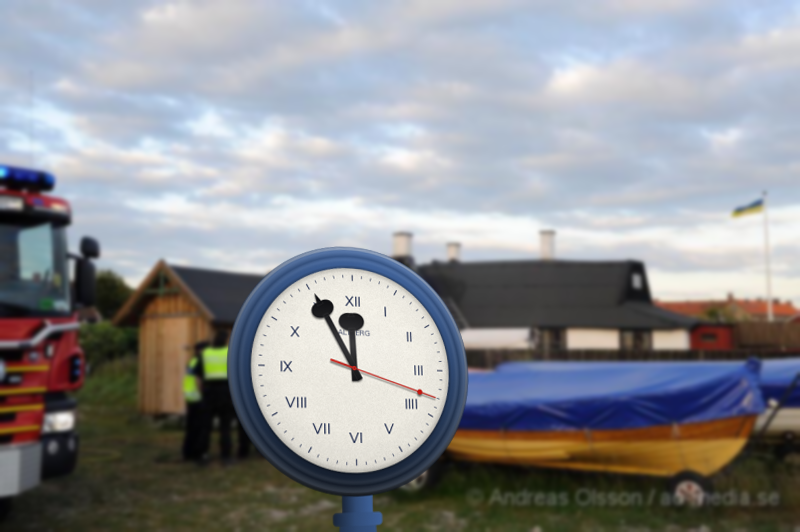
11:55:18
